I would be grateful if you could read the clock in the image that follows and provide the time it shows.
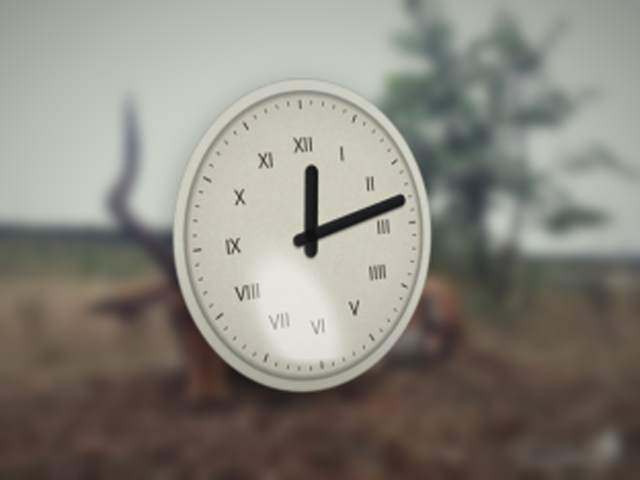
12:13
